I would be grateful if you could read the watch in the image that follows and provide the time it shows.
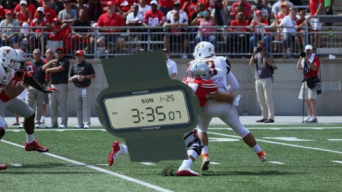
3:35:07
